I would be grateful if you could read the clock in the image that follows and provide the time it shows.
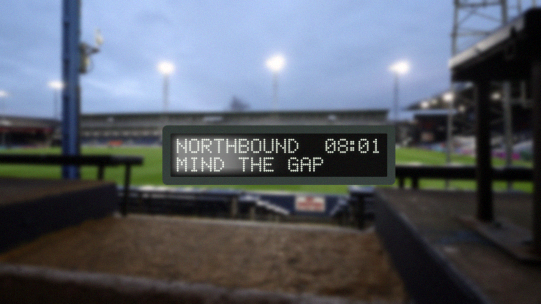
8:01
